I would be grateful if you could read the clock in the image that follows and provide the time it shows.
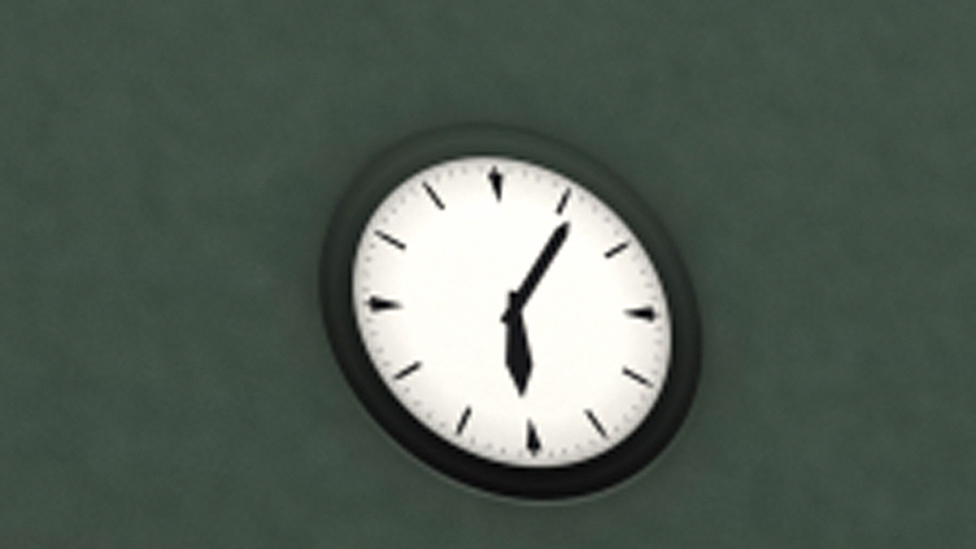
6:06
